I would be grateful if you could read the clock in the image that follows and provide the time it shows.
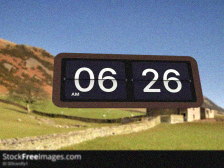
6:26
